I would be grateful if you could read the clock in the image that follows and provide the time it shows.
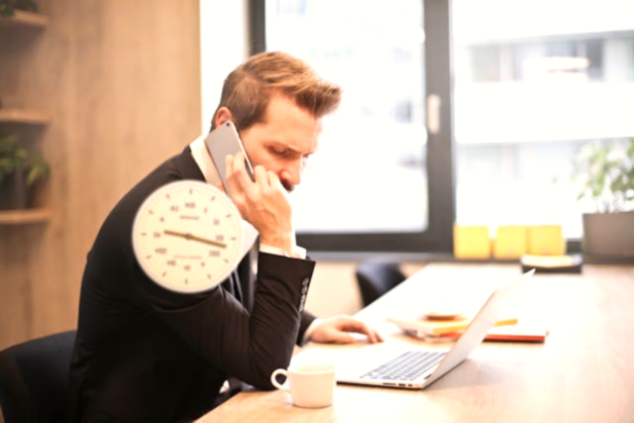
9:17
